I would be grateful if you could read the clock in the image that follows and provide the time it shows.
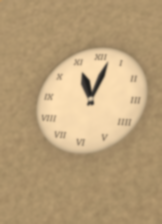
11:02
